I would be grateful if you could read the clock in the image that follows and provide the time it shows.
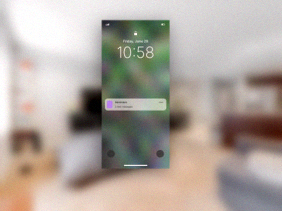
10:58
